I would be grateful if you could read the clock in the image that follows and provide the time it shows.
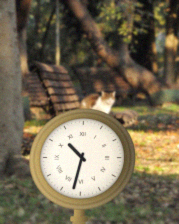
10:32
